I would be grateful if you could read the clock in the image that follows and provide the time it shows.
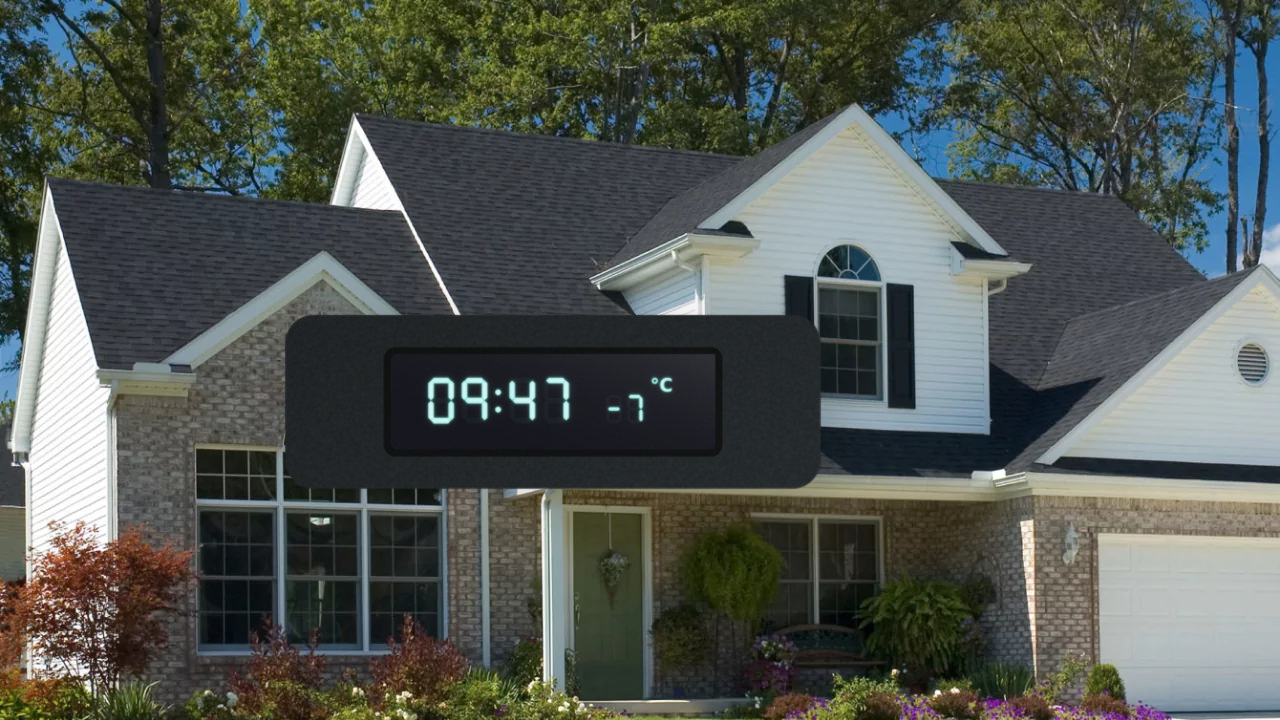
9:47
